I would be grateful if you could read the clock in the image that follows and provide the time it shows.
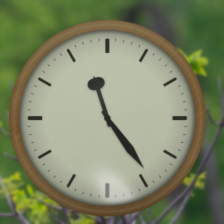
11:24
